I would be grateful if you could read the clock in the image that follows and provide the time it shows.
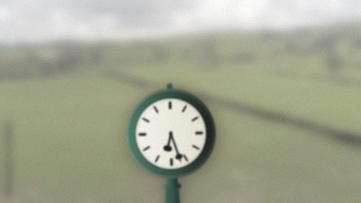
6:27
